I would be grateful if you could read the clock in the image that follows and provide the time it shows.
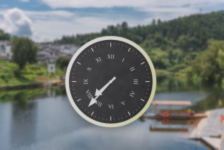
7:37
